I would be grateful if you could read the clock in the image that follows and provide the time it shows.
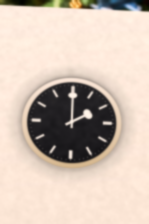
2:00
